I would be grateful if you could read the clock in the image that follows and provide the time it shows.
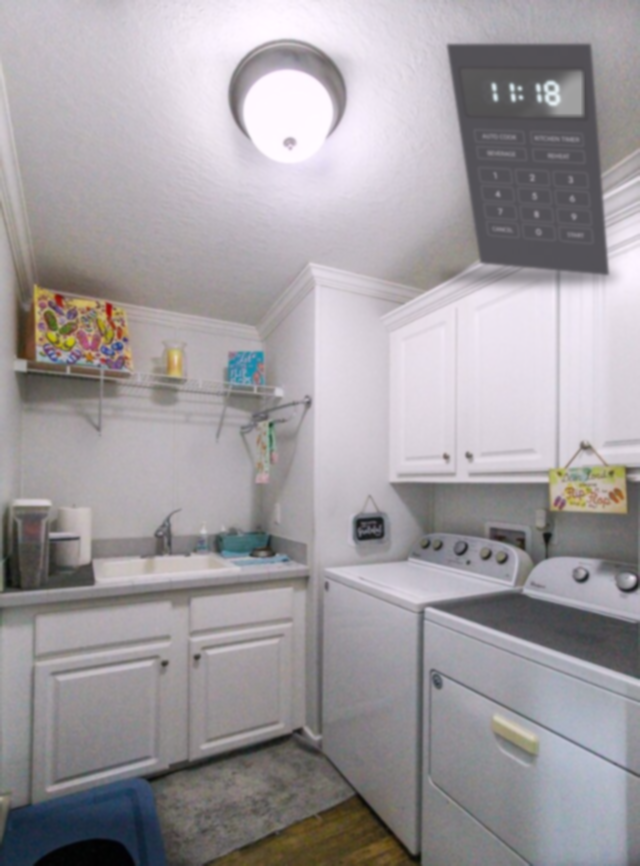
11:18
